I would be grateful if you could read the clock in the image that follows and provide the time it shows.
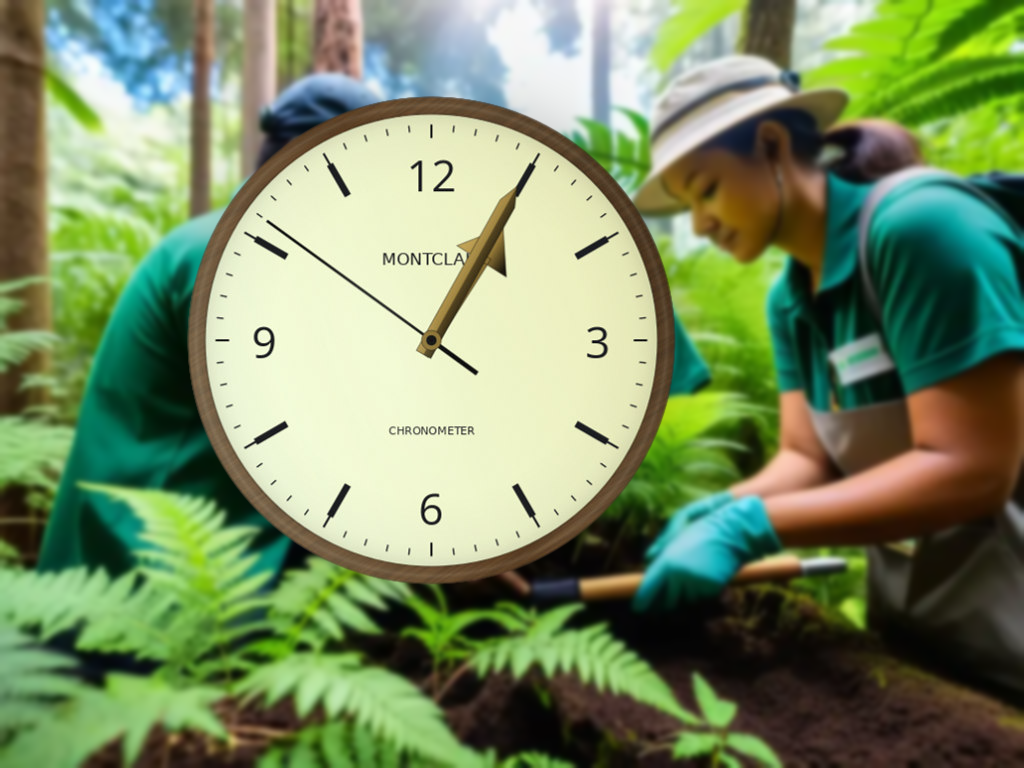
1:04:51
